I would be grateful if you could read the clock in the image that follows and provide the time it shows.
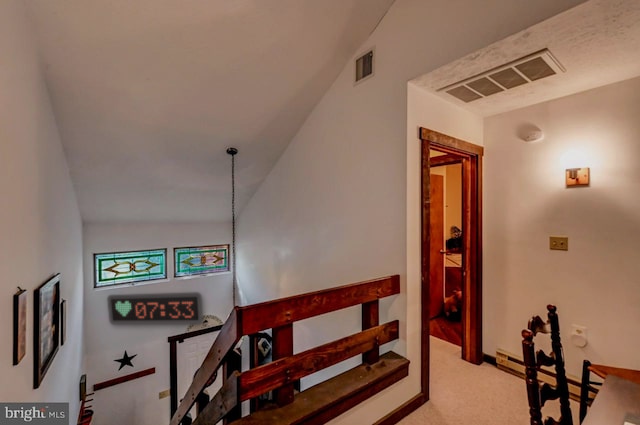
7:33
